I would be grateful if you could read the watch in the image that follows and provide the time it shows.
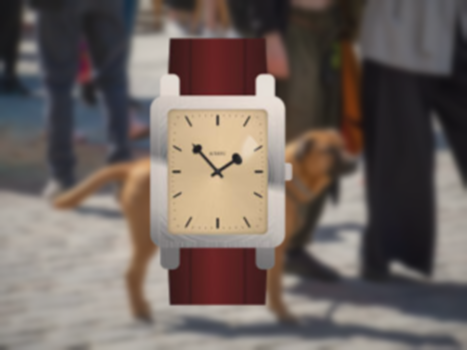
1:53
